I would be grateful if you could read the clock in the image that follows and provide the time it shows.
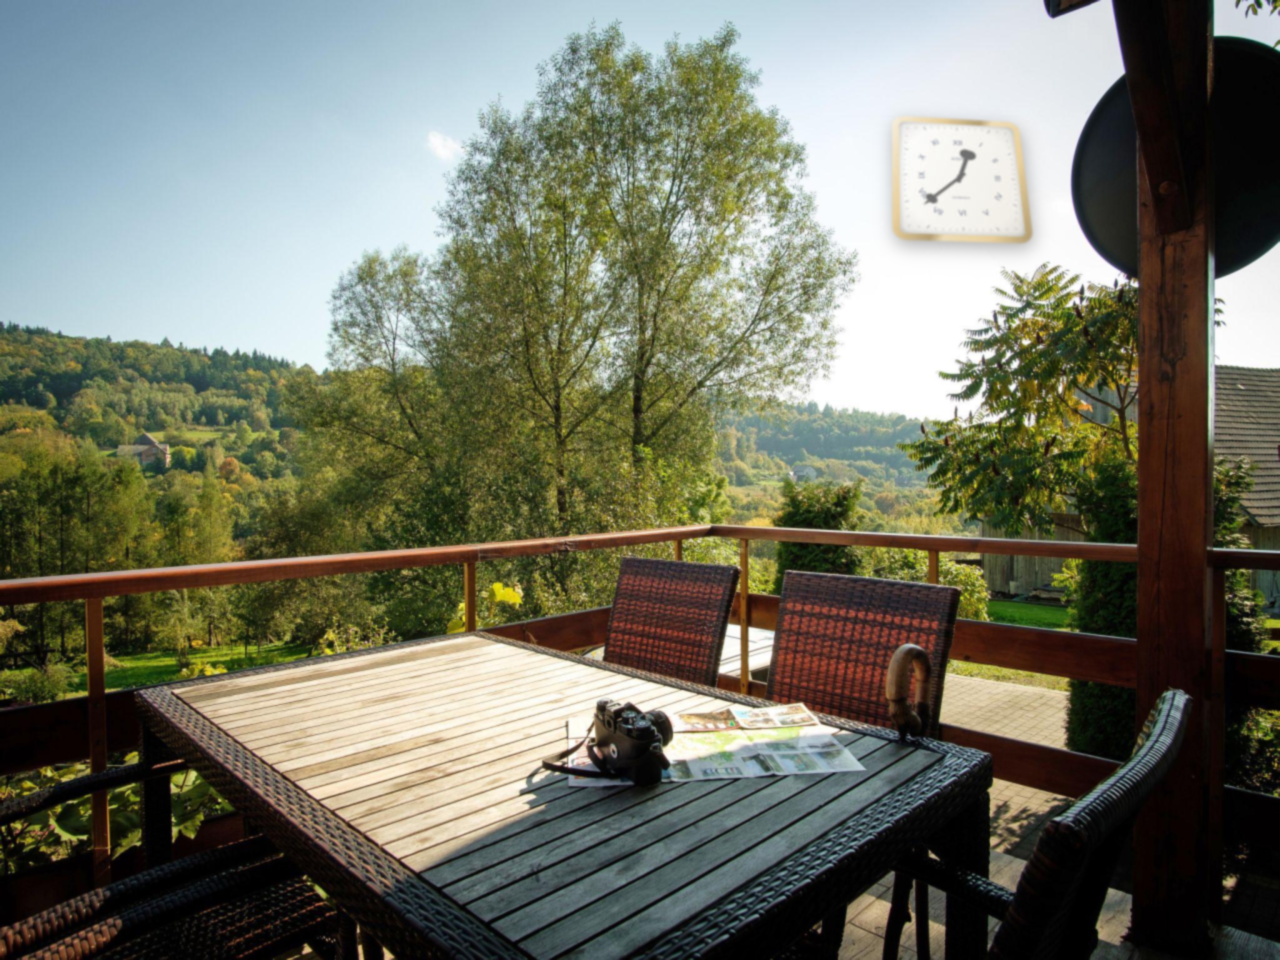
12:38
